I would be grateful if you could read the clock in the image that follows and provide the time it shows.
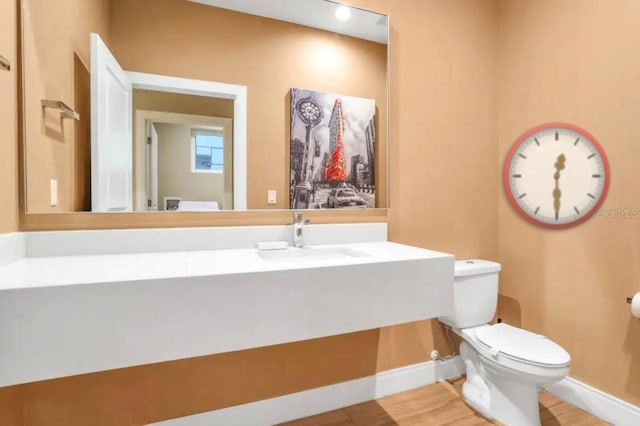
12:30
